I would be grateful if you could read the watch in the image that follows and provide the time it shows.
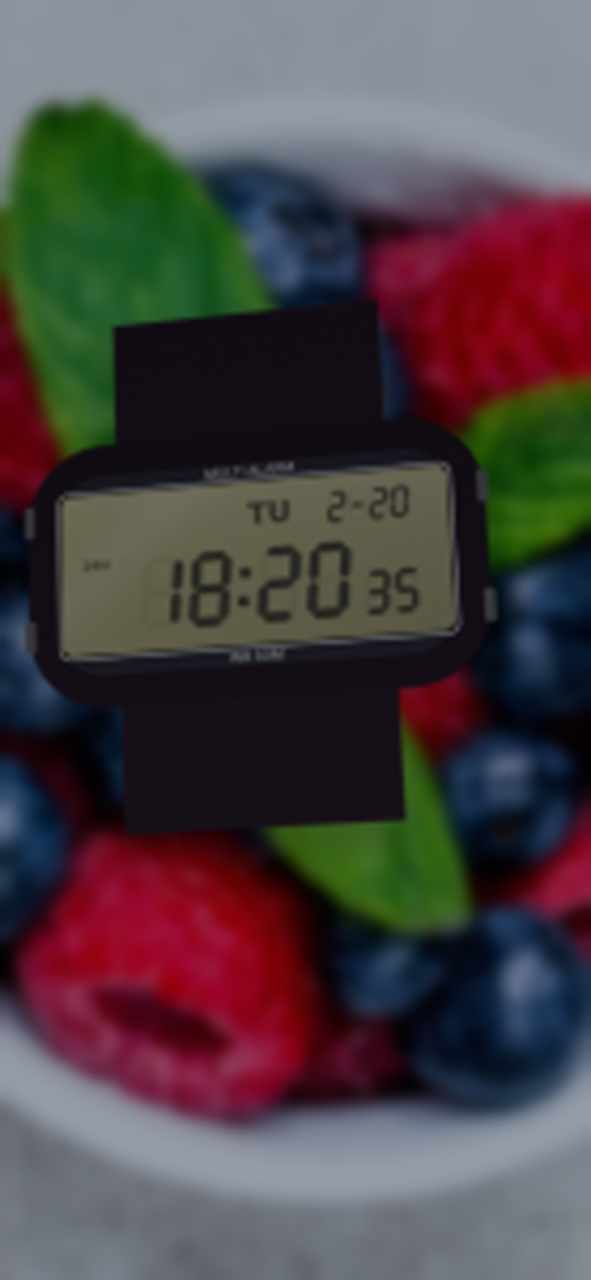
18:20:35
